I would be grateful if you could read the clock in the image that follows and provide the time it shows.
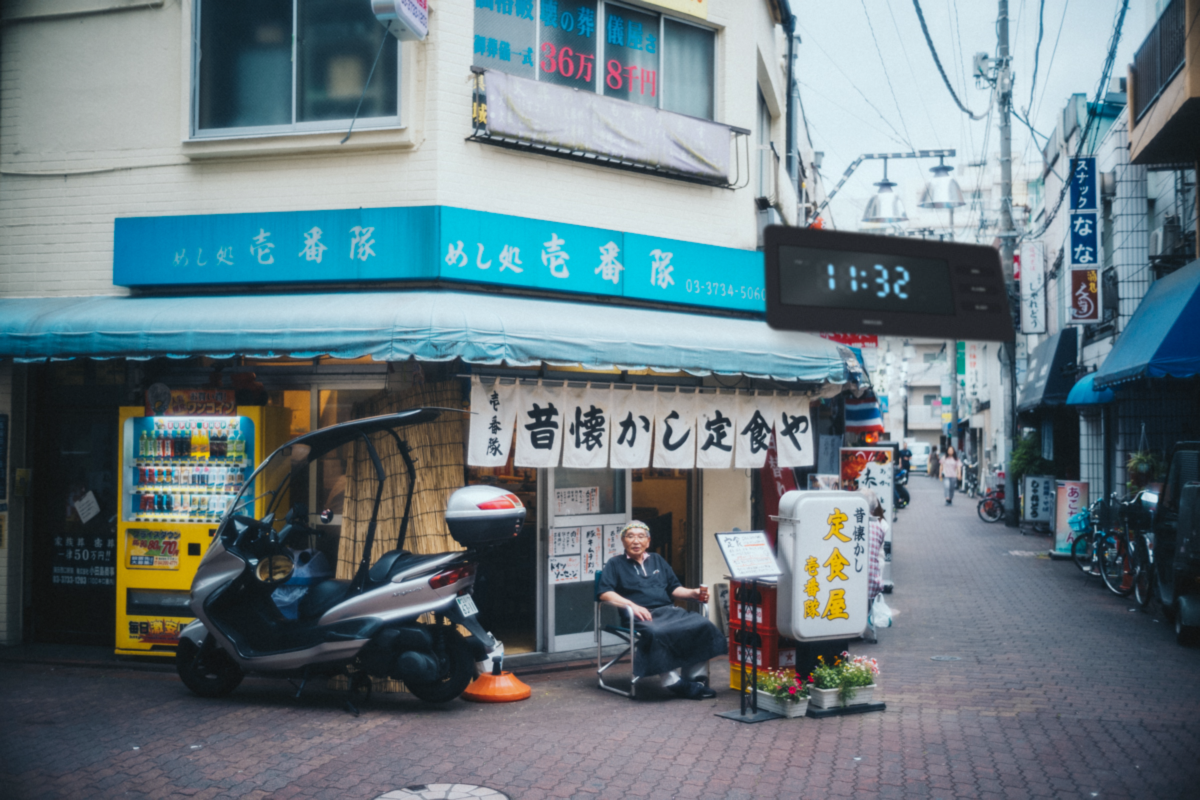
11:32
